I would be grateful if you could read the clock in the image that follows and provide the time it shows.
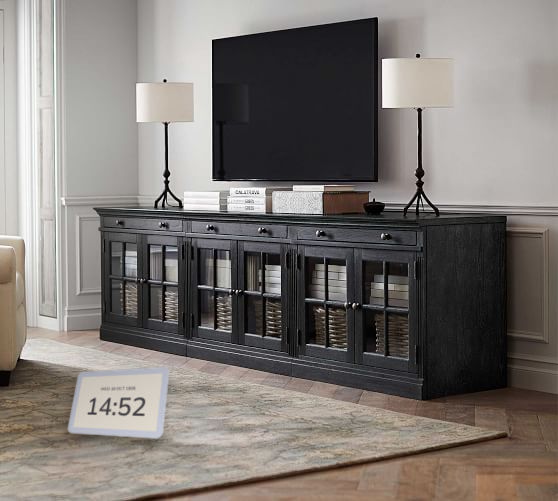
14:52
